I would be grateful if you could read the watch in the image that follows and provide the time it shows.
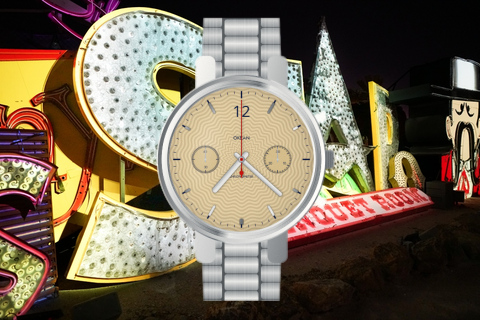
7:22
